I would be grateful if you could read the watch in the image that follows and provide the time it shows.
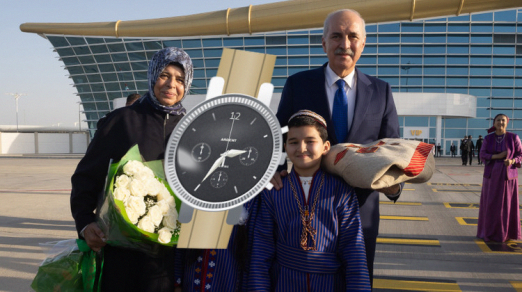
2:35
